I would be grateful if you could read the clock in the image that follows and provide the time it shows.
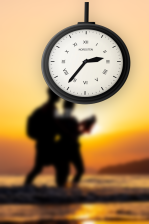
2:36
